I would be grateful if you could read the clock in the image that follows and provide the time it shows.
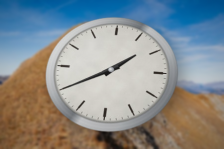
1:40
